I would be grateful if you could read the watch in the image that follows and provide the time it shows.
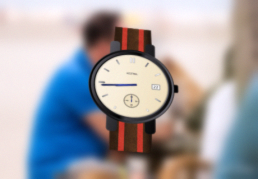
8:44
